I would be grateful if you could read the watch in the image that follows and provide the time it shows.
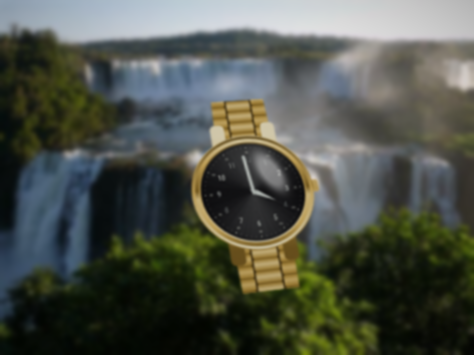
3:59
